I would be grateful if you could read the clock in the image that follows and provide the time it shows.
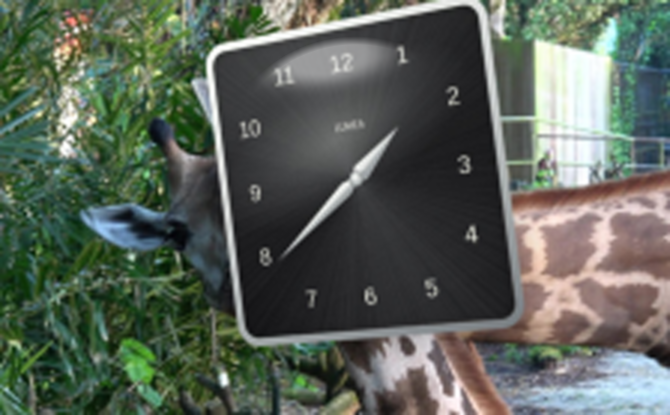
1:39
